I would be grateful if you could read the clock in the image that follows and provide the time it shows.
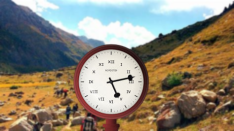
5:13
